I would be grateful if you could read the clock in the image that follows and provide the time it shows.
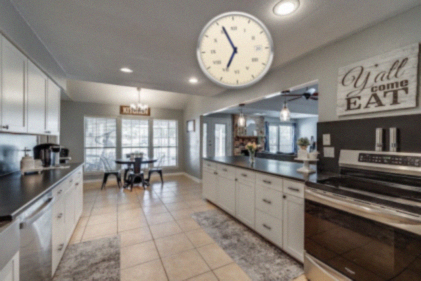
6:56
